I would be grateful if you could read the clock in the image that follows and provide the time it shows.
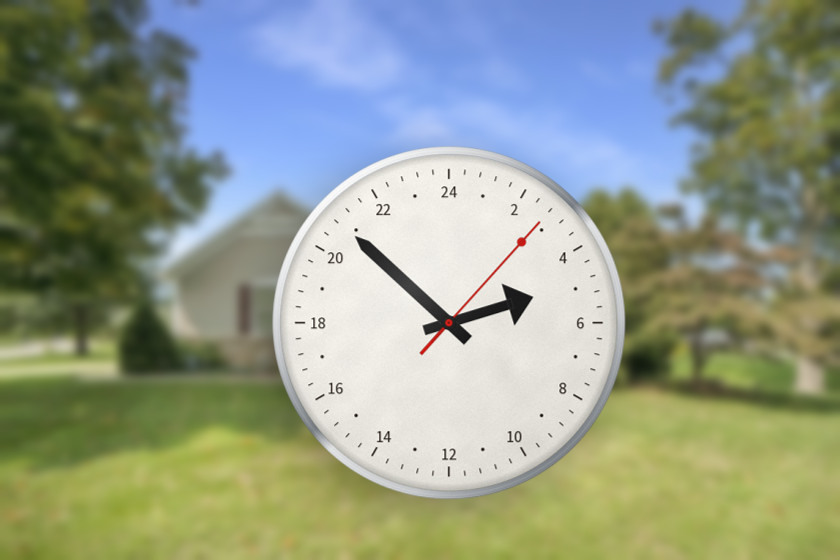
4:52:07
